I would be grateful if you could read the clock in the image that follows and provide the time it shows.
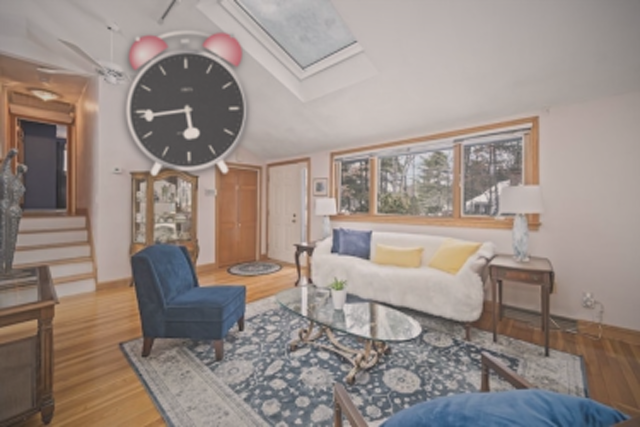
5:44
